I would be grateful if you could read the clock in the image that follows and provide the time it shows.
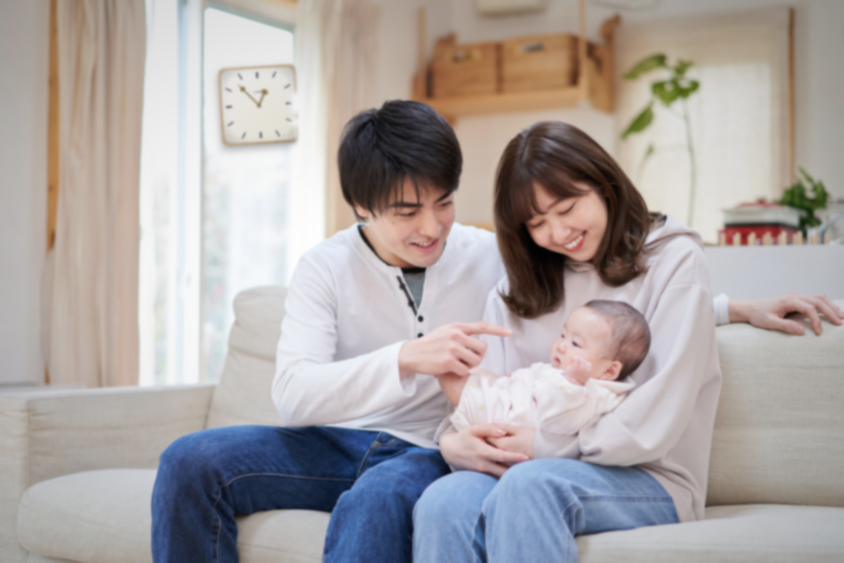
12:53
